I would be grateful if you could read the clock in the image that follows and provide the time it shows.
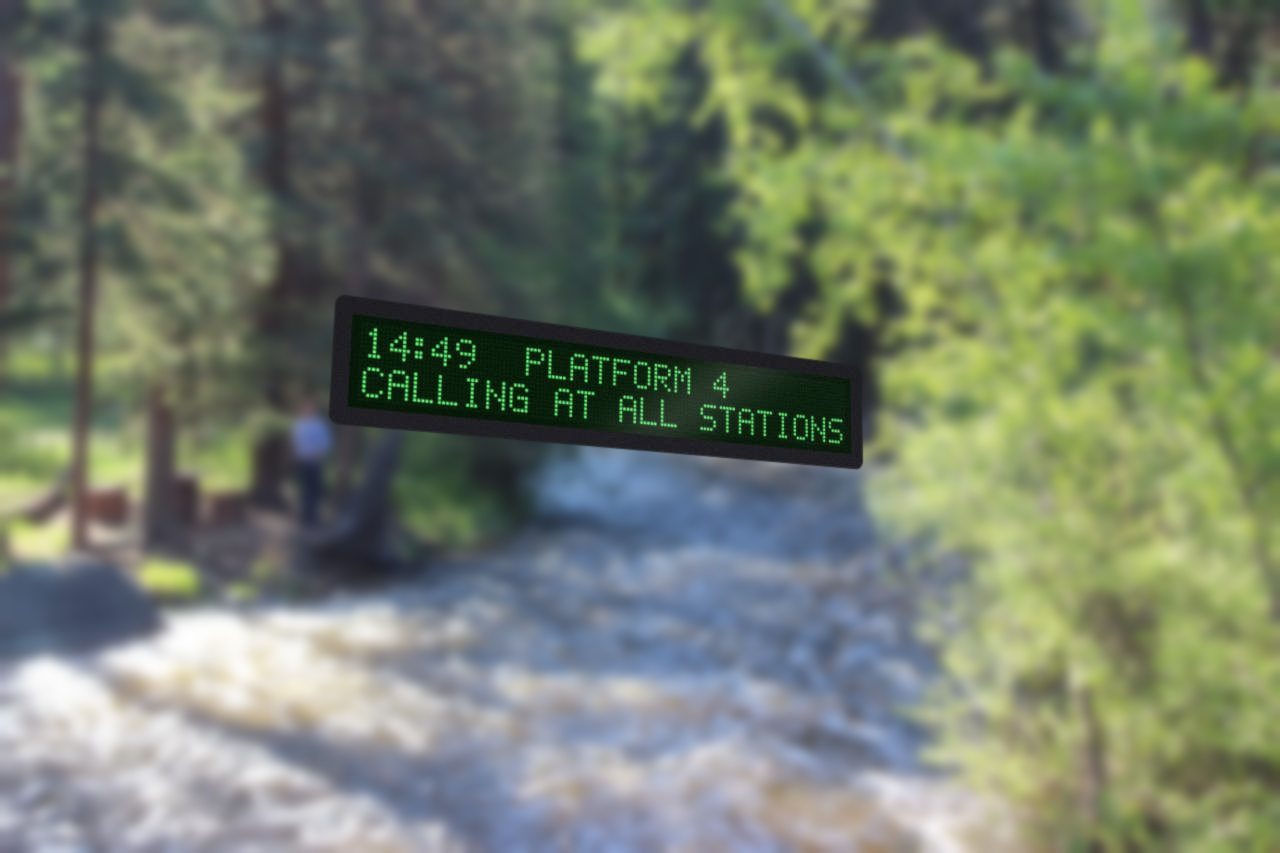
14:49
